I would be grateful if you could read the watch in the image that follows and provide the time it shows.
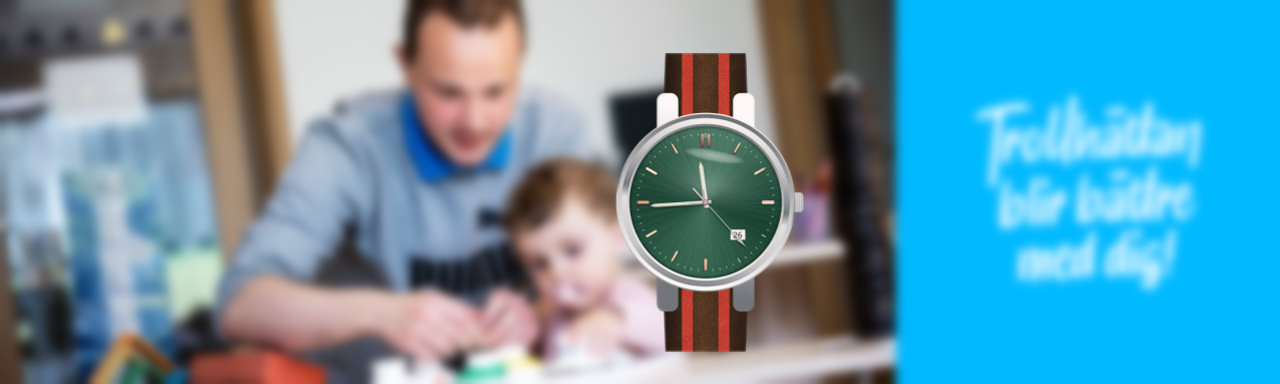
11:44:23
